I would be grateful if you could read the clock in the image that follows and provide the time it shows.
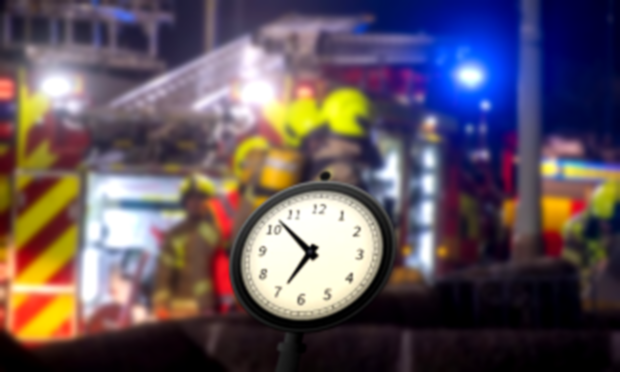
6:52
